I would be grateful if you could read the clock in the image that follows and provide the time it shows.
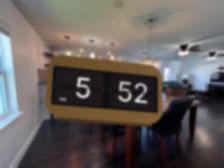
5:52
